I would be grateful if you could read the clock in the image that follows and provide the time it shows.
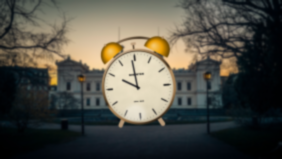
9:59
